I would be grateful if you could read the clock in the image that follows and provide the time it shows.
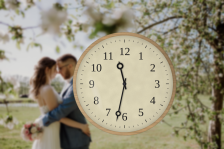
11:32
